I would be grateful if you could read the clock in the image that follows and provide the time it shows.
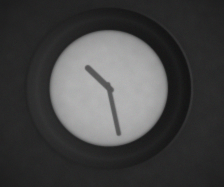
10:28
